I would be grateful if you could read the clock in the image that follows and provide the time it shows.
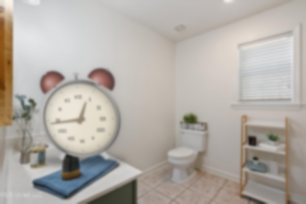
12:44
